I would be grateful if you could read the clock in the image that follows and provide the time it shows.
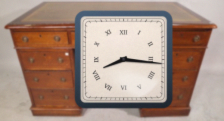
8:16
